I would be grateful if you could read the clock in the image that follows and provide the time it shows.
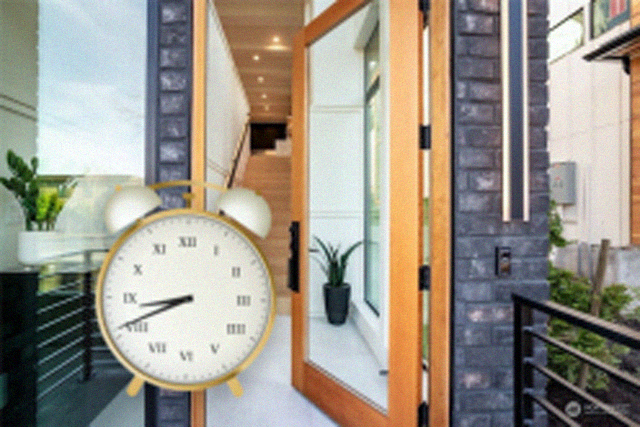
8:41
